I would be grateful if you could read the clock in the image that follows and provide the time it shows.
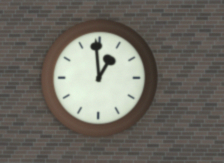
12:59
